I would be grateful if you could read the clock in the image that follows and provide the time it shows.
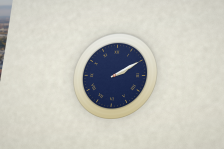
2:10
